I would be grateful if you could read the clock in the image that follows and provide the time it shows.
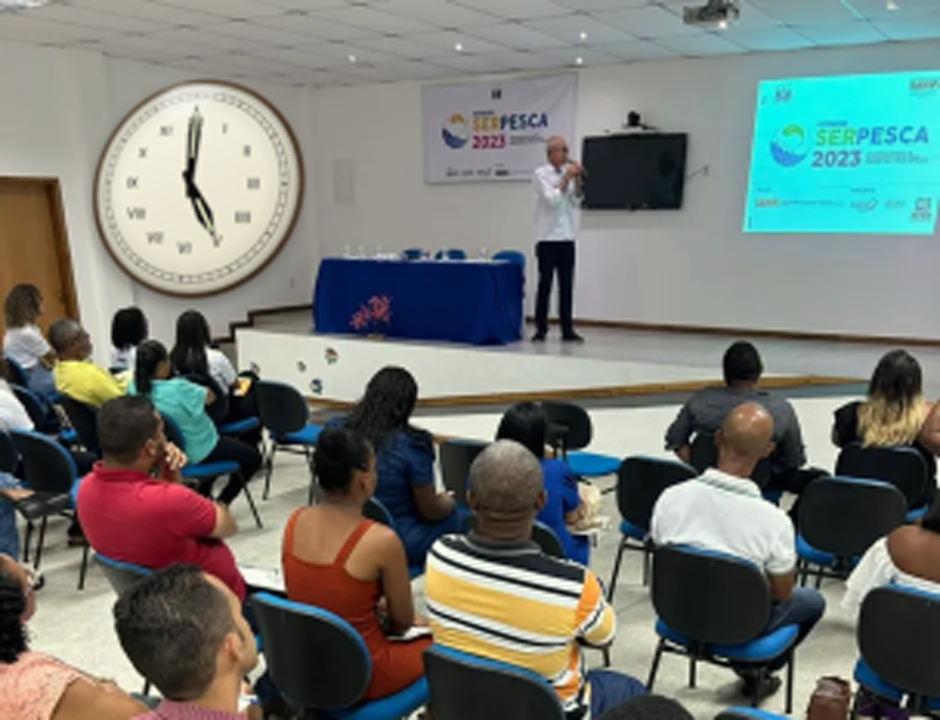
5:00
